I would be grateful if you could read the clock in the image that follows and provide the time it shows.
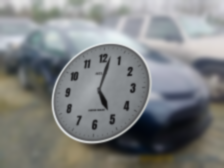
5:02
